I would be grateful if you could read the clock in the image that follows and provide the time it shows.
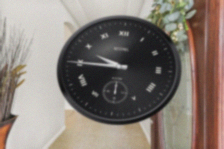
9:45
